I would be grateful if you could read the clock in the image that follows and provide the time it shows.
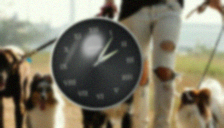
2:06
